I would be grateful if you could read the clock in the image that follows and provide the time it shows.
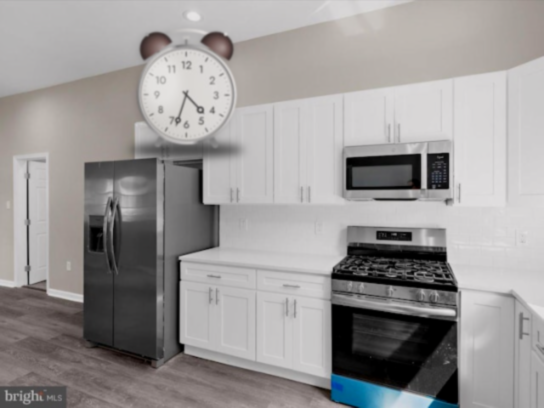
4:33
